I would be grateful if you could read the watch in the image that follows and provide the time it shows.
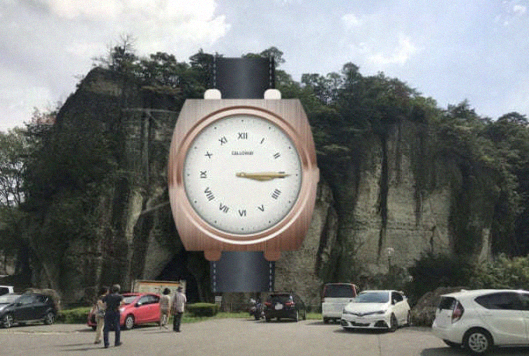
3:15
